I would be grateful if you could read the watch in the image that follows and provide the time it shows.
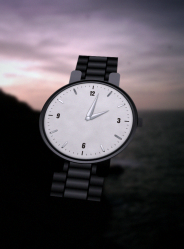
2:02
